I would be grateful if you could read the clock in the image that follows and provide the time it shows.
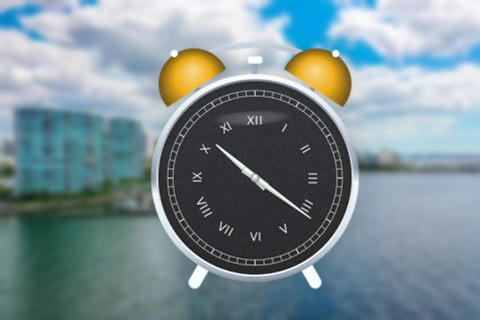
10:21
